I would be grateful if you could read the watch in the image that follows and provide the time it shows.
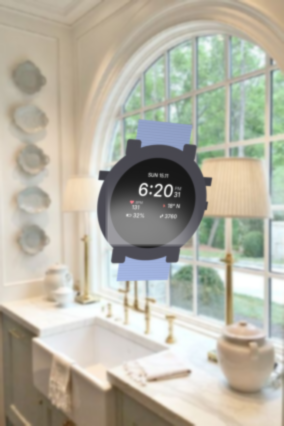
6:20
